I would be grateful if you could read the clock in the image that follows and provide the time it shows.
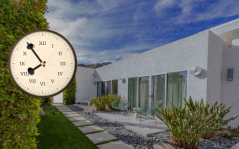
7:54
